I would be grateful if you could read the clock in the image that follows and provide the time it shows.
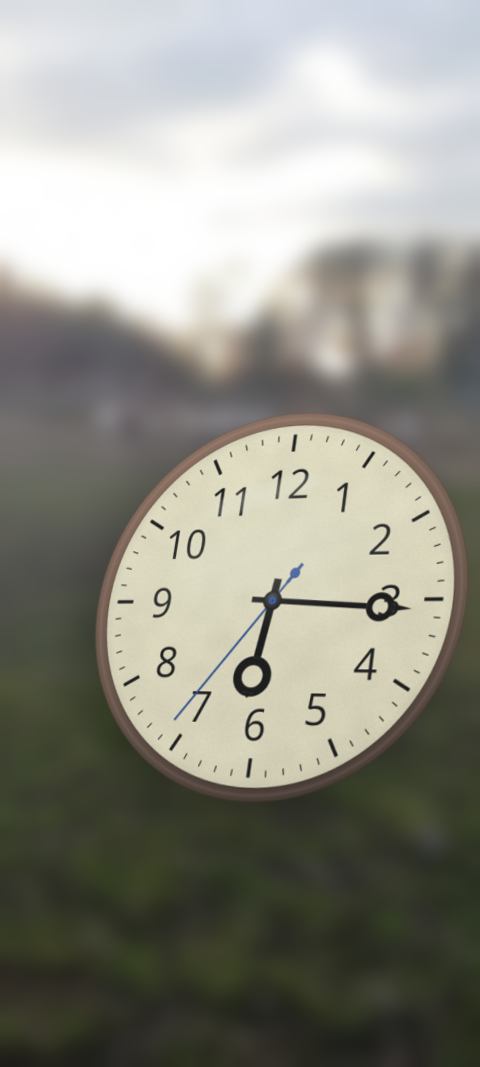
6:15:36
